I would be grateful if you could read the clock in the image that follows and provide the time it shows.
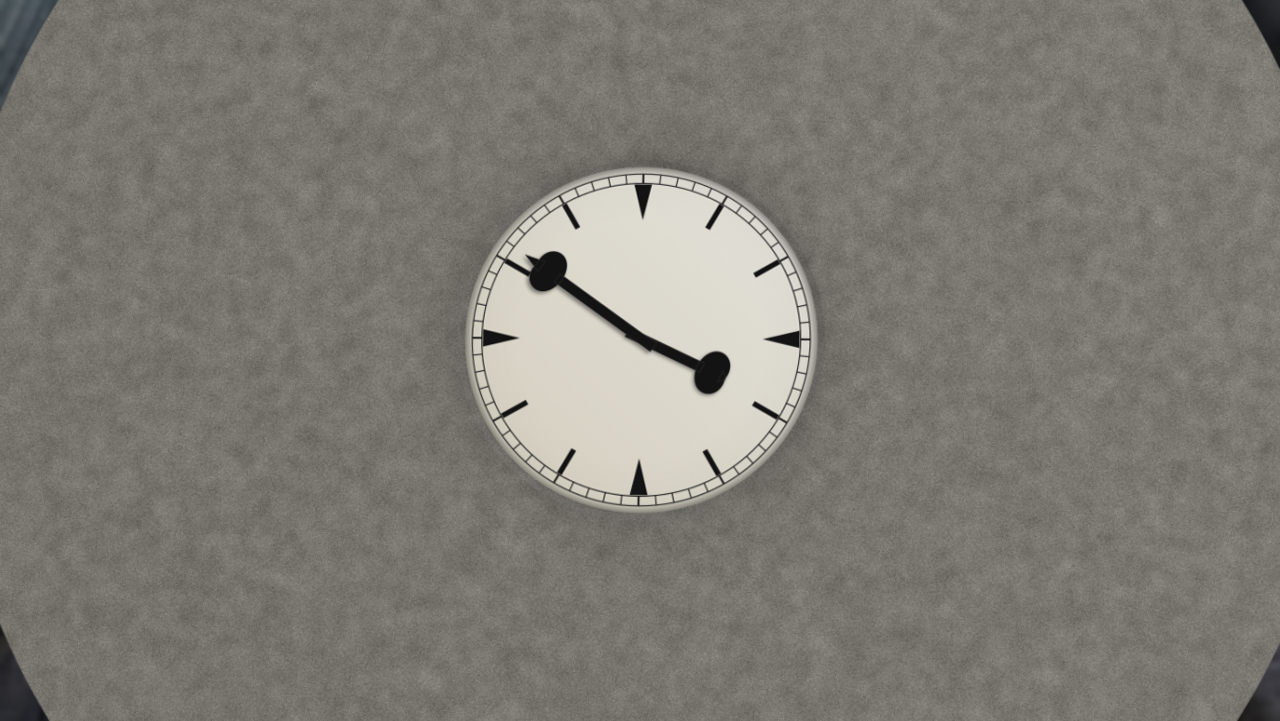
3:51
